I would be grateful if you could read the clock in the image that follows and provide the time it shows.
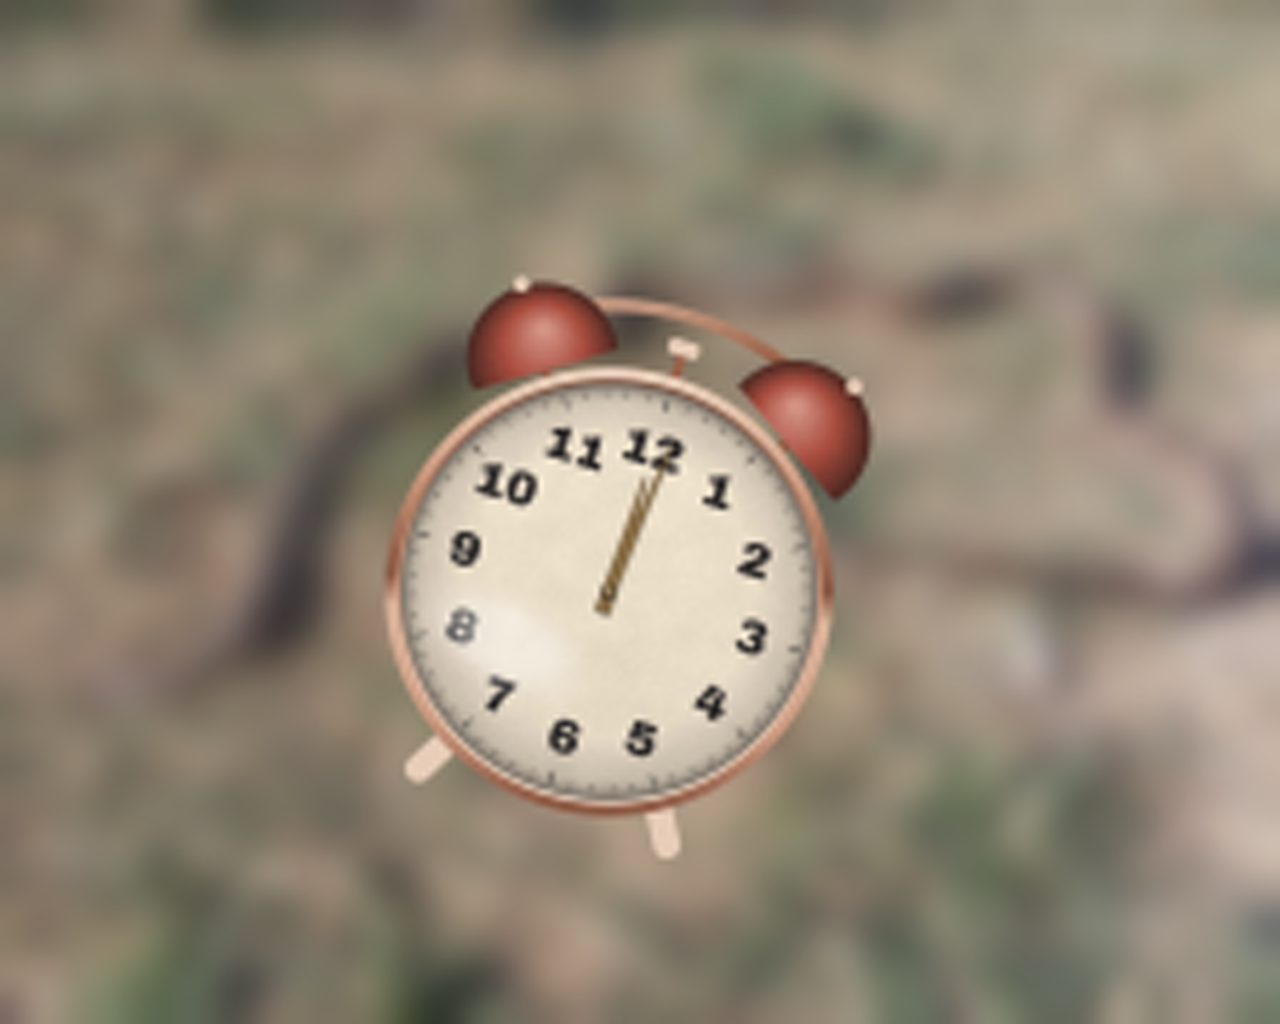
12:01
